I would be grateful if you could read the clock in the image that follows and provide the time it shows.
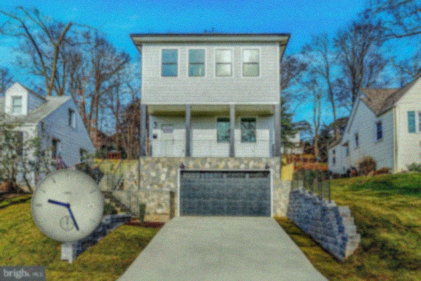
9:26
